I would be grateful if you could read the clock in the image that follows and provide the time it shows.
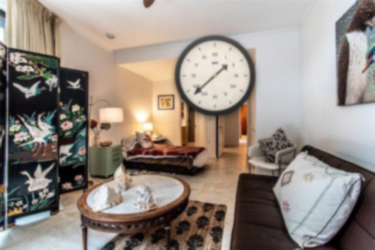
1:38
